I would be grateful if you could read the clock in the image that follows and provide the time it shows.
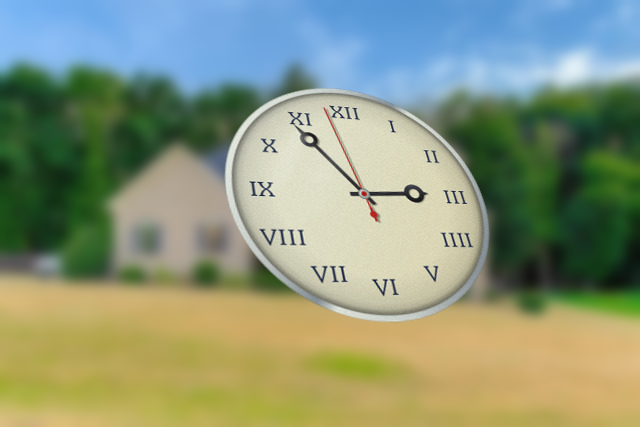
2:53:58
